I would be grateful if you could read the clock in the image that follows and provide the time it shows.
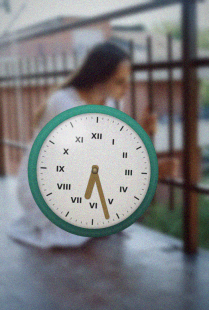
6:27
